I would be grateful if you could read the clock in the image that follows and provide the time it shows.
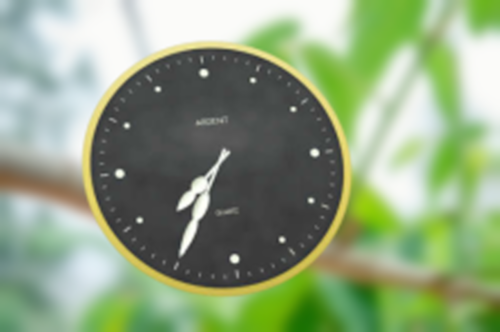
7:35
